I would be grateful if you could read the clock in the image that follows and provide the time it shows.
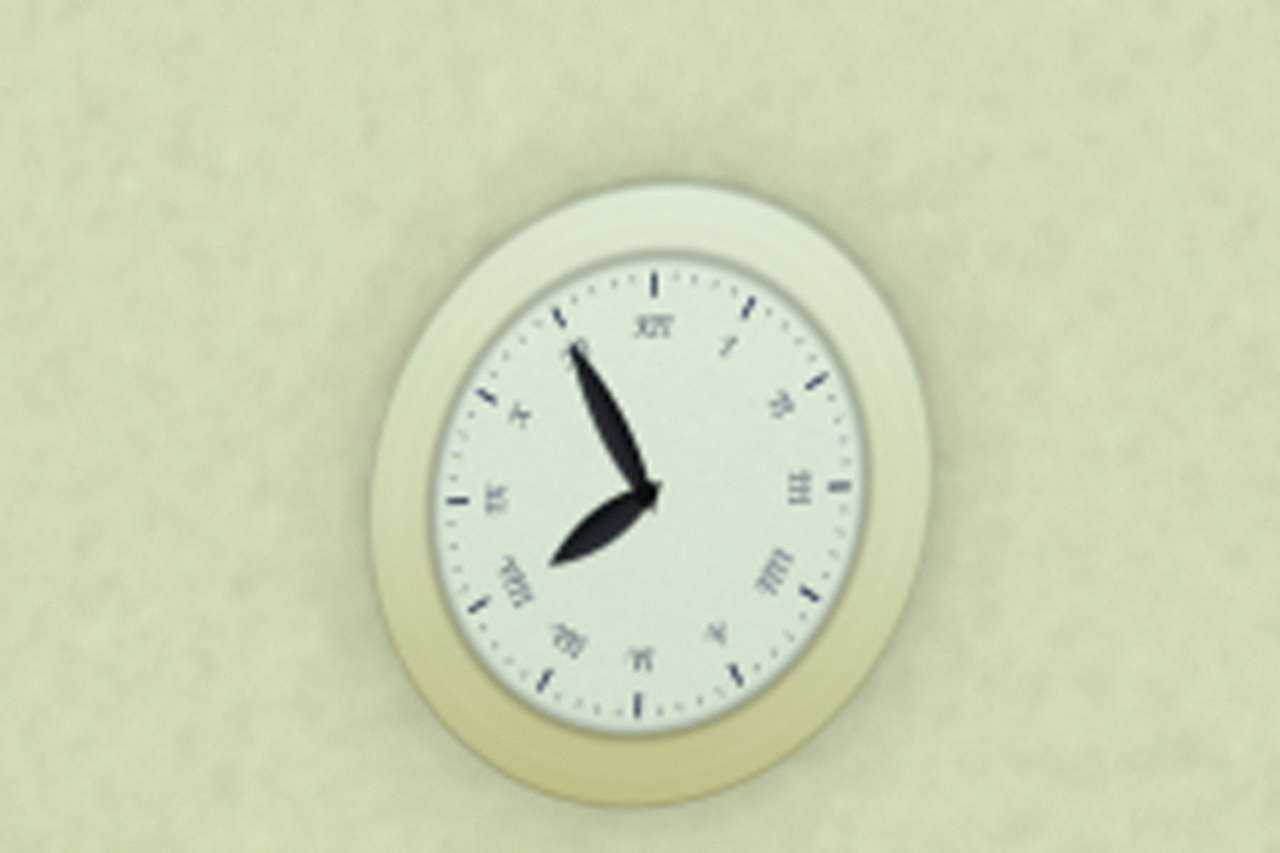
7:55
